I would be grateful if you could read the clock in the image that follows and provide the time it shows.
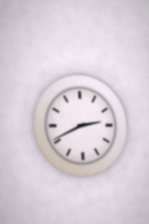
2:41
